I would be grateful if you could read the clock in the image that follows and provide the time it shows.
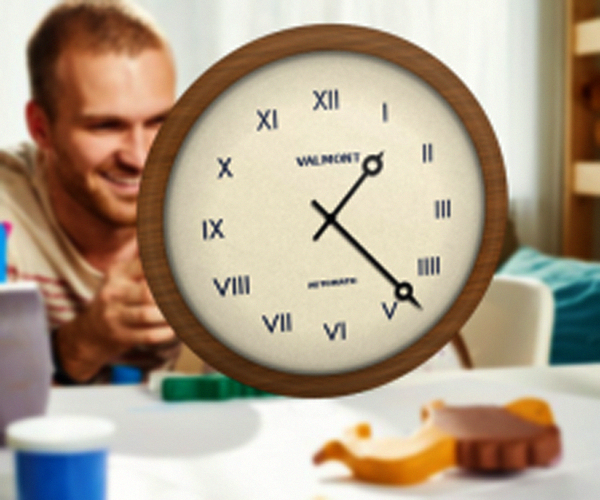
1:23
